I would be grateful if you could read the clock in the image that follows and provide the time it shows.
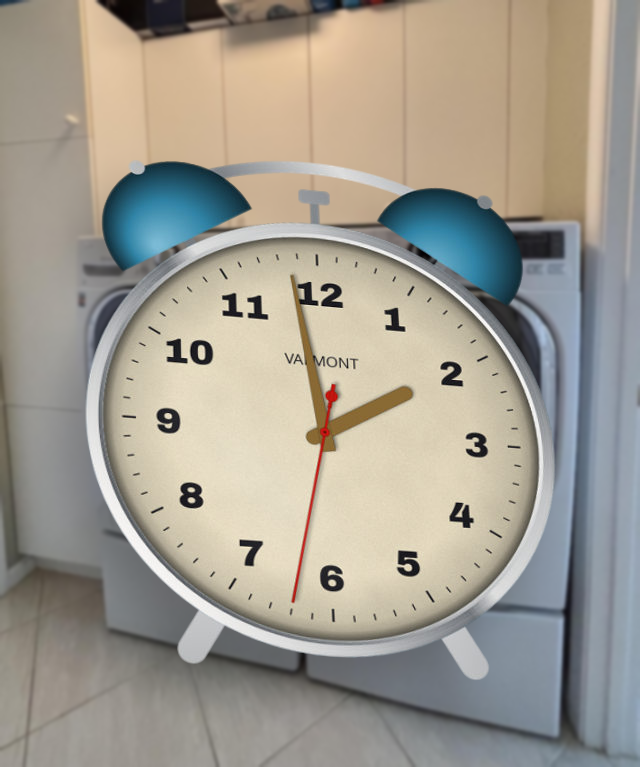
1:58:32
